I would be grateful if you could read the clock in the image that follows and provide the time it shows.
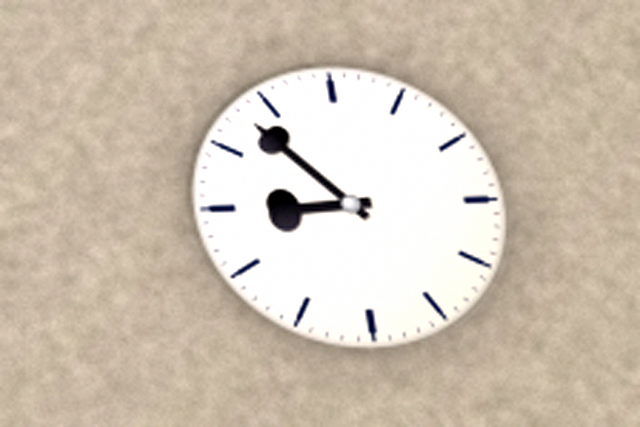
8:53
